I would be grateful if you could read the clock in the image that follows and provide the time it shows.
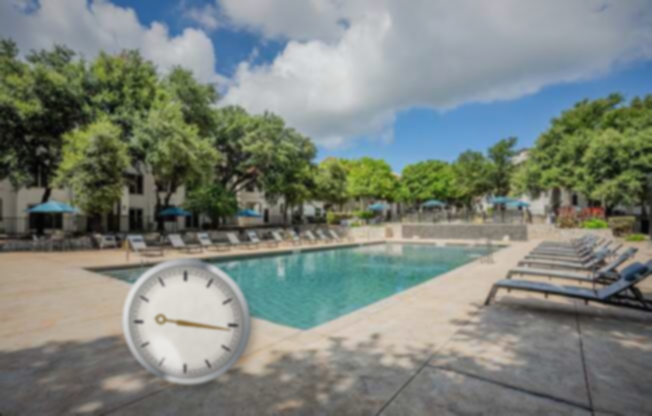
9:16
